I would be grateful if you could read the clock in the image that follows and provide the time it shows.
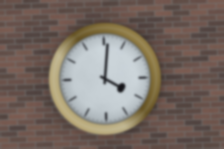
4:01
